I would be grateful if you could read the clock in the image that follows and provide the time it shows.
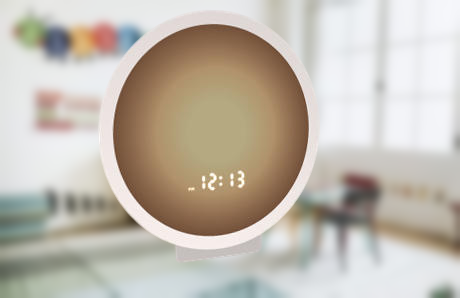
12:13
